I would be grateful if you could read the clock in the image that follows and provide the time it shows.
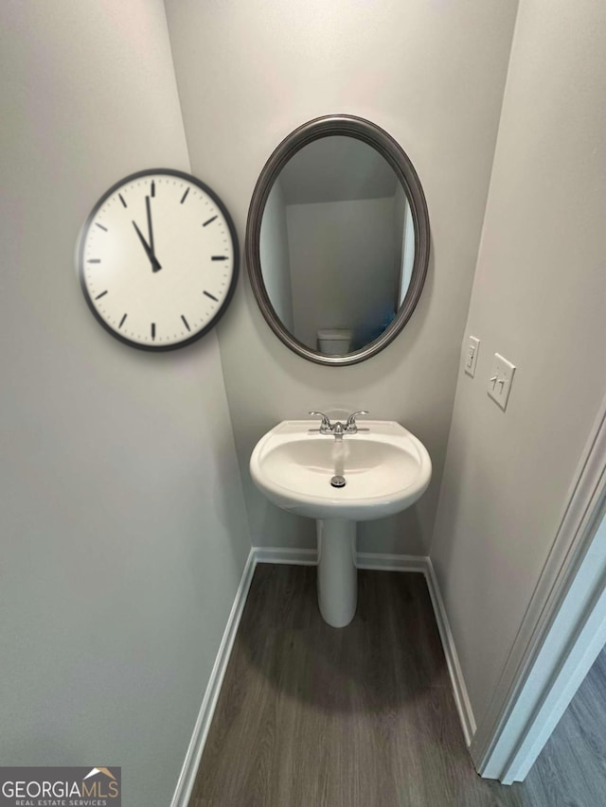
10:59
